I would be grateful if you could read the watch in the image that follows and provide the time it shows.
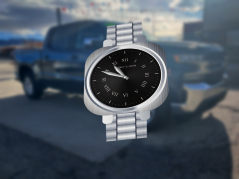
10:49
